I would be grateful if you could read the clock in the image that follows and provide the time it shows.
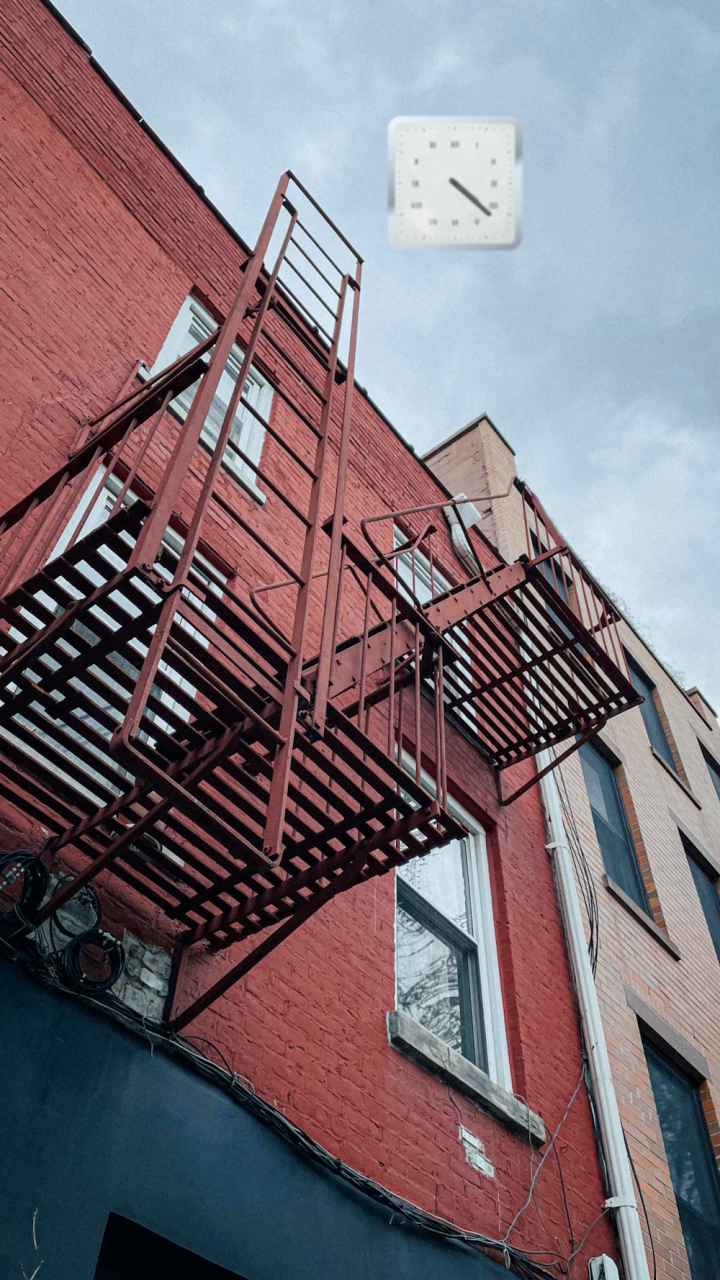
4:22
